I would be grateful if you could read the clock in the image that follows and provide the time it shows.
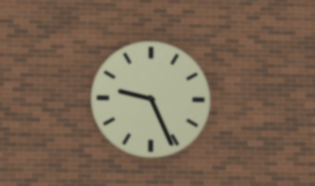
9:26
